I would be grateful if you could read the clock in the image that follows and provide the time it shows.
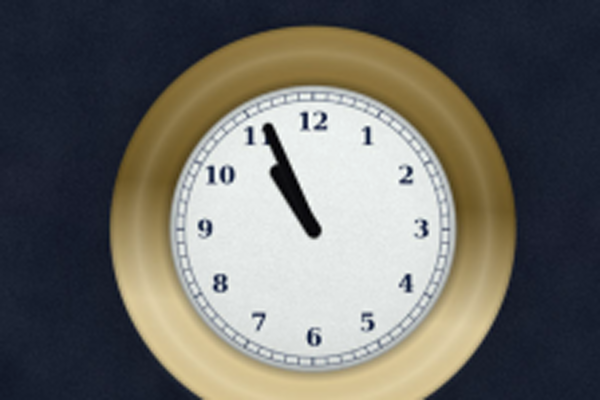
10:56
